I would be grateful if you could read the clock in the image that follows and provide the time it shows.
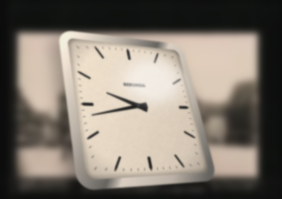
9:43
